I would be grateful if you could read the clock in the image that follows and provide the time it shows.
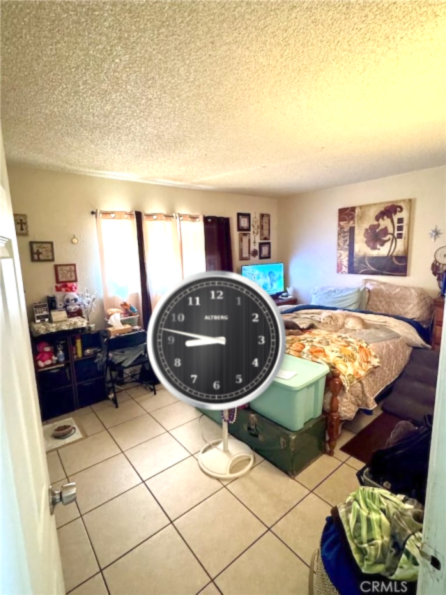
8:47
